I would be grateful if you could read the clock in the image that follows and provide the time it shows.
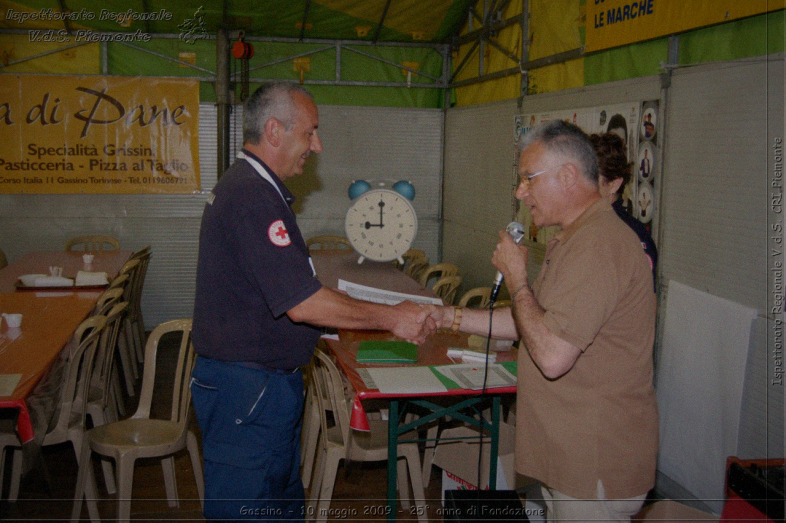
9:00
